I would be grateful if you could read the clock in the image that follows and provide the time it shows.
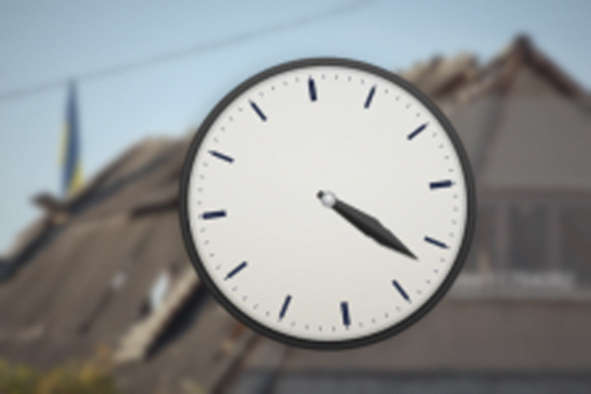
4:22
